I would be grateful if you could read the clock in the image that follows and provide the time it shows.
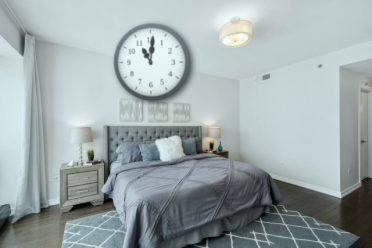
11:01
